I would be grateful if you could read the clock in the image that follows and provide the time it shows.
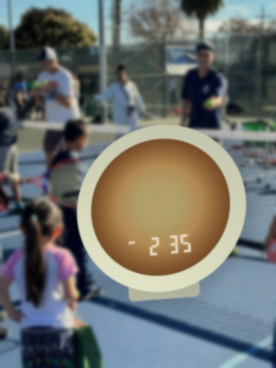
2:35
